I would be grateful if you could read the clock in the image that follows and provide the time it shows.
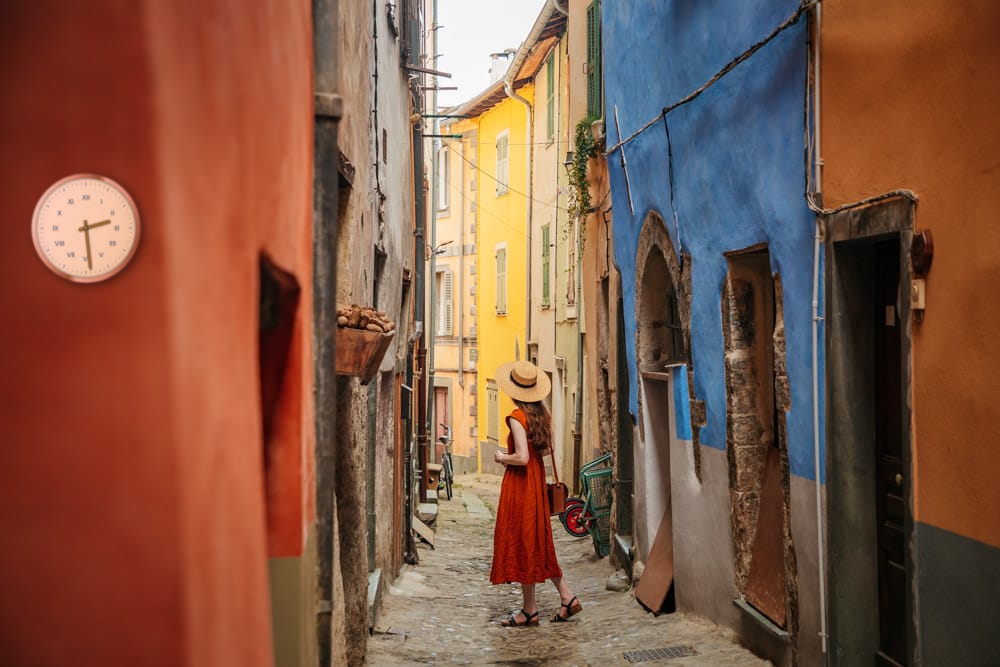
2:29
